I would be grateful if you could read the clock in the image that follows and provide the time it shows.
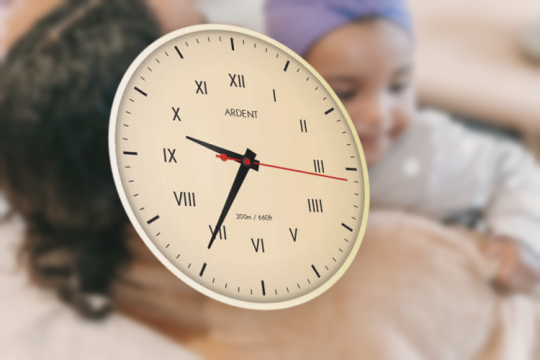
9:35:16
